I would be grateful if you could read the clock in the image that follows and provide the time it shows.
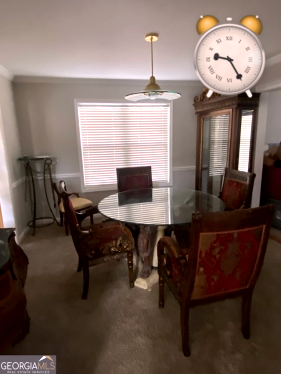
9:25
